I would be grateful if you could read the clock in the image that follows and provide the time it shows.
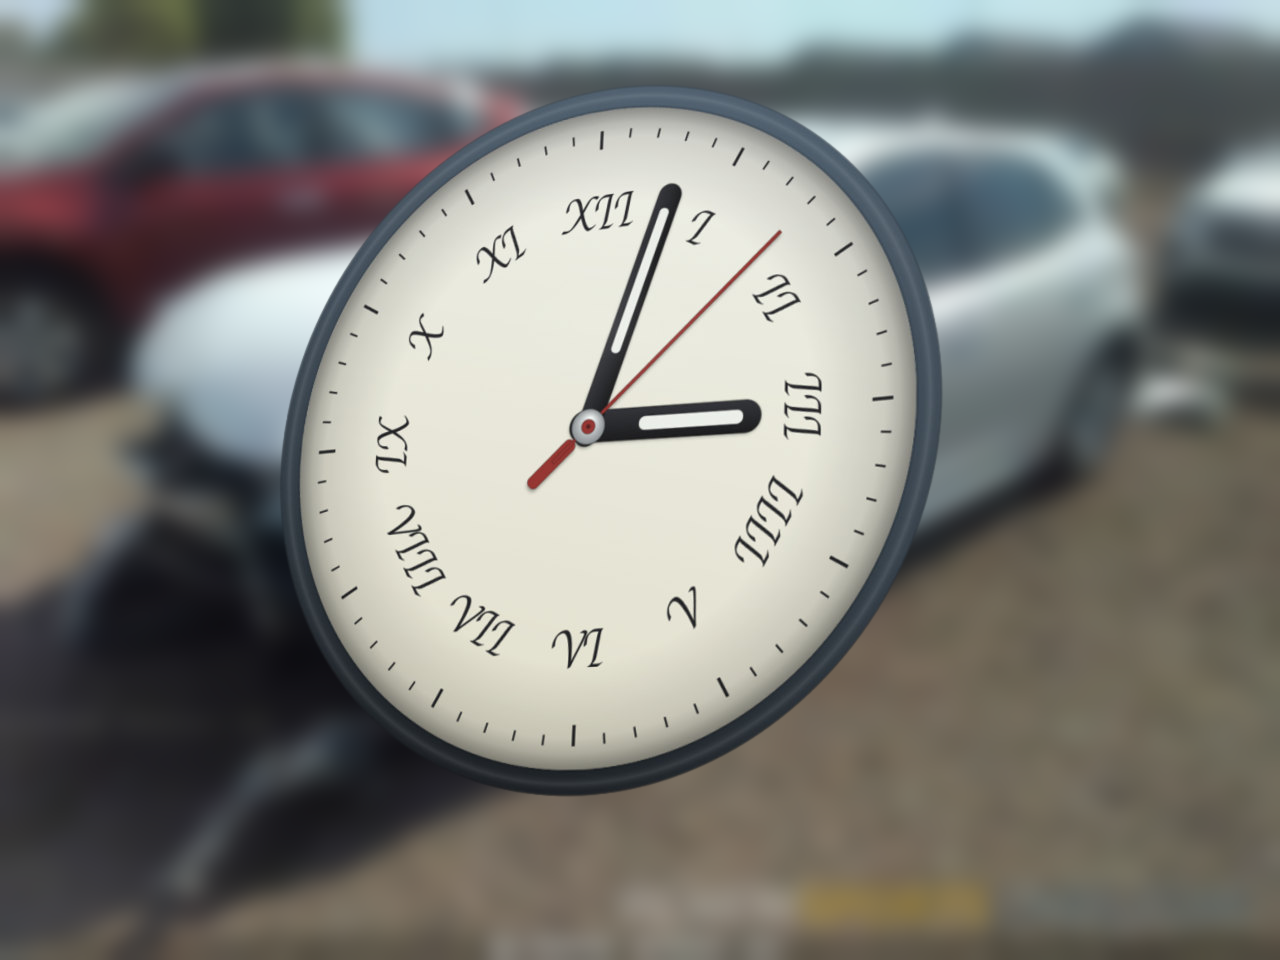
3:03:08
